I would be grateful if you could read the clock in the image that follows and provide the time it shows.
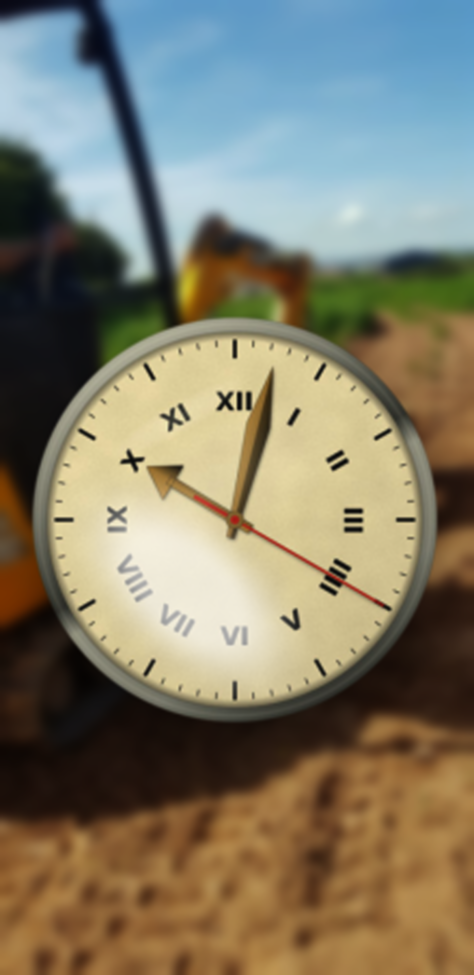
10:02:20
